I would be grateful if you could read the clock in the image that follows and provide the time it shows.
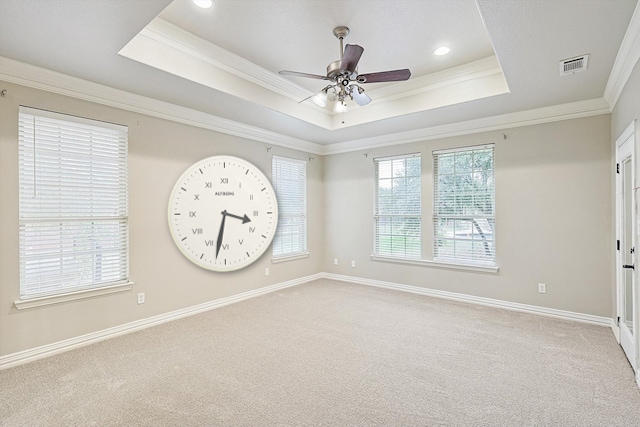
3:32
